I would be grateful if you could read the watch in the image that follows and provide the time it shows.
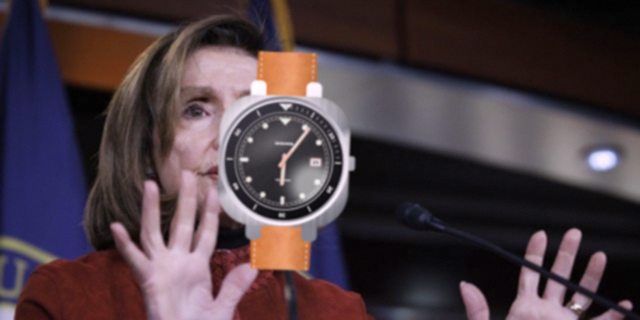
6:06
